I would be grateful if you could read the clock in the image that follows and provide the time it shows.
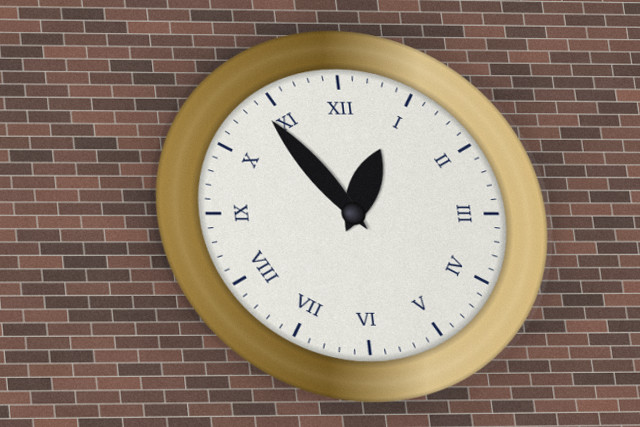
12:54
